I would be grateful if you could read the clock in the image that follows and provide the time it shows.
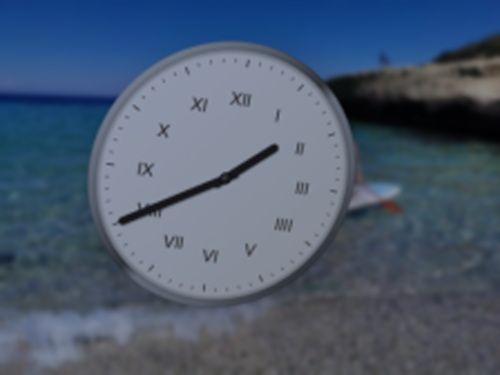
1:40
